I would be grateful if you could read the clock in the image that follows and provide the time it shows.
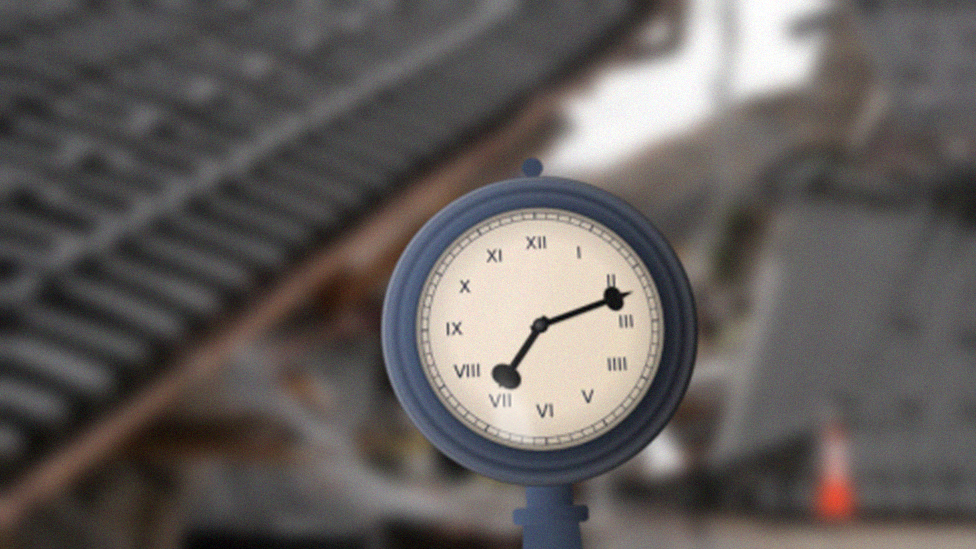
7:12
